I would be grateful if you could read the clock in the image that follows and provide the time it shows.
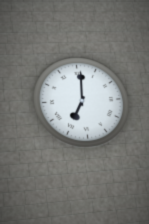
7:01
